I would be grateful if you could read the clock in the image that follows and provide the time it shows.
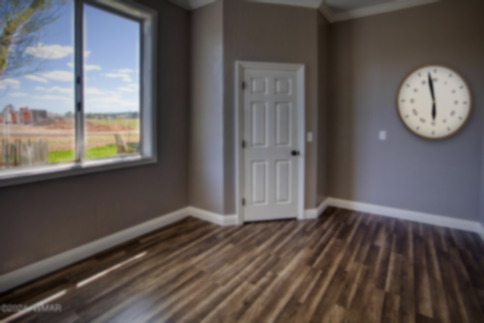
5:58
